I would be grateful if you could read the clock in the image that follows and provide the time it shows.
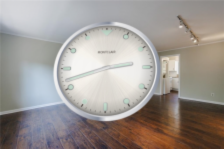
2:42
